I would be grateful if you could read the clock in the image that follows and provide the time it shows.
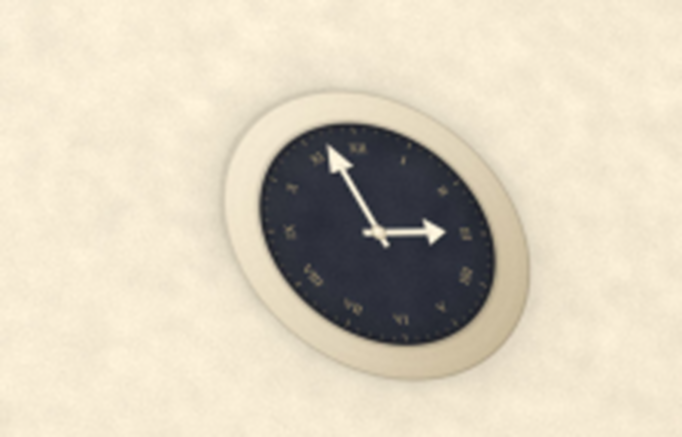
2:57
